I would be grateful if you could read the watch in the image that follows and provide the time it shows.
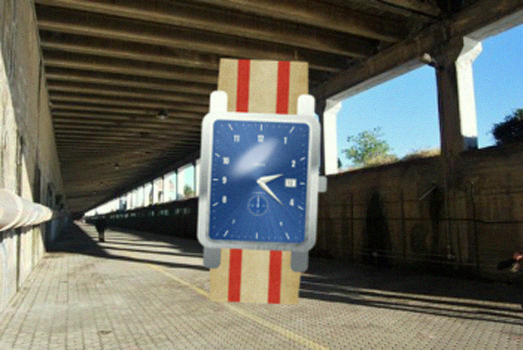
2:22
